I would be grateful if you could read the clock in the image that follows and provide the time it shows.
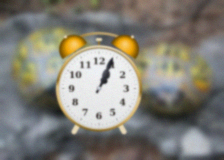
1:04
